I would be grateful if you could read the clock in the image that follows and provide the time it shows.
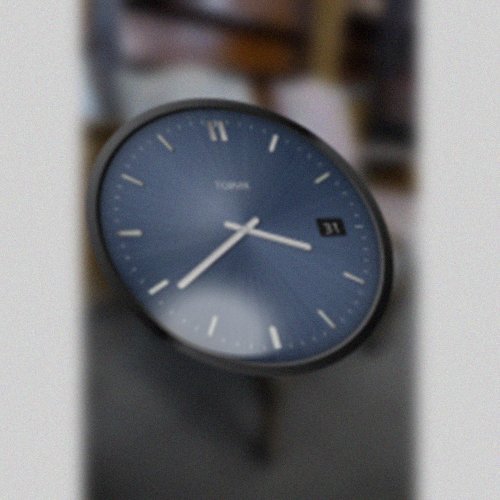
3:39
